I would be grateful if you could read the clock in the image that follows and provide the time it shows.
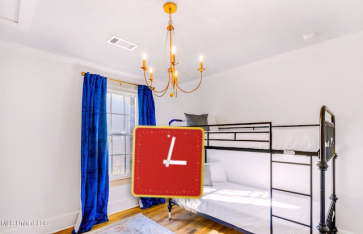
3:02
